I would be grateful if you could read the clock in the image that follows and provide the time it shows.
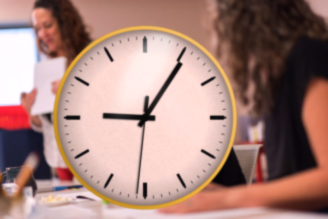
9:05:31
